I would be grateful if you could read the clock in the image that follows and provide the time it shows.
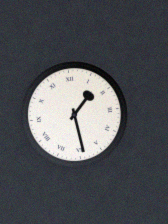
1:29
